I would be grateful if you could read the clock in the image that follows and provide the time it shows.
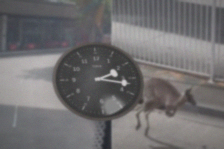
2:17
